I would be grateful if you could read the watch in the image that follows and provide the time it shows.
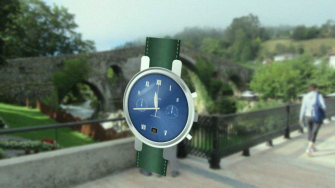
11:43
